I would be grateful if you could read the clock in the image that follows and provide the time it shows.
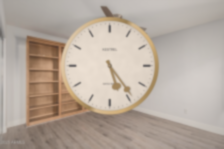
5:24
